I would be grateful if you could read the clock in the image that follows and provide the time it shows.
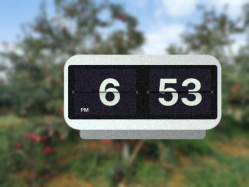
6:53
